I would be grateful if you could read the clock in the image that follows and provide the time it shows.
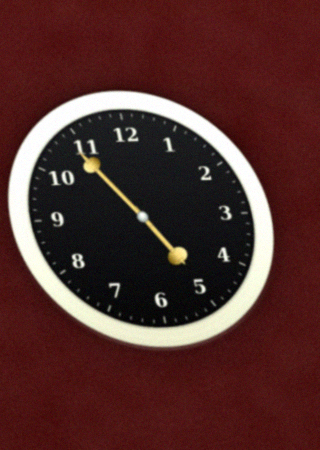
4:54
